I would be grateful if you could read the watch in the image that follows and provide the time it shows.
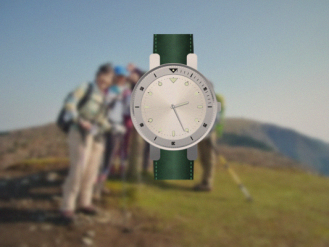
2:26
